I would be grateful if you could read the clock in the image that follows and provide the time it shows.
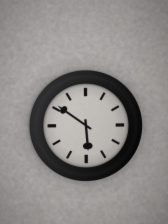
5:51
